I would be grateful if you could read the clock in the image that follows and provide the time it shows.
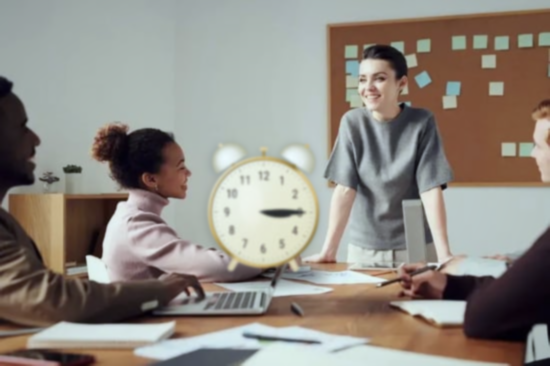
3:15
